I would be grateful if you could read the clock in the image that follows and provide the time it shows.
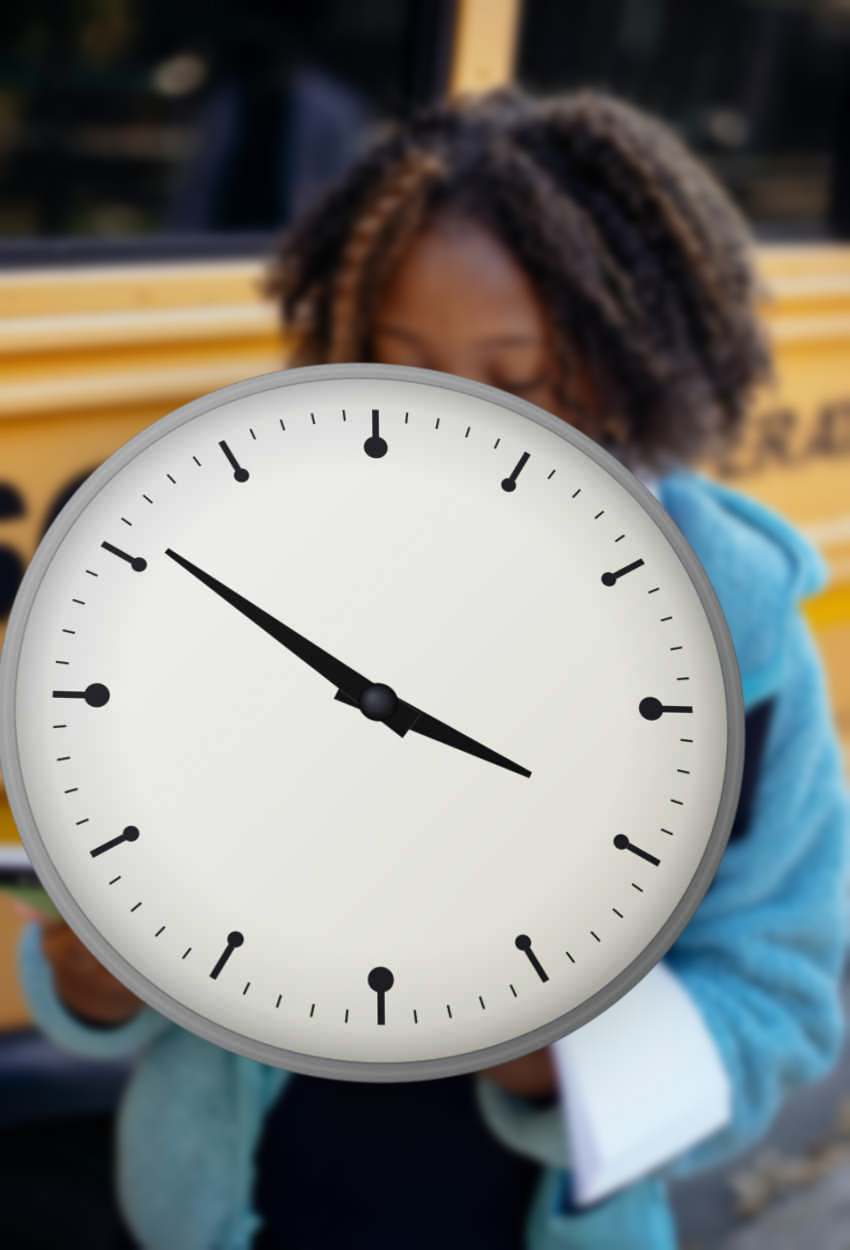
3:51
